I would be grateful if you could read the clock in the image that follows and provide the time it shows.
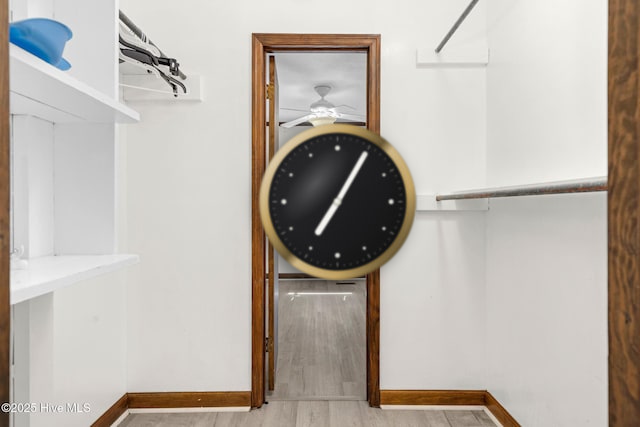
7:05
